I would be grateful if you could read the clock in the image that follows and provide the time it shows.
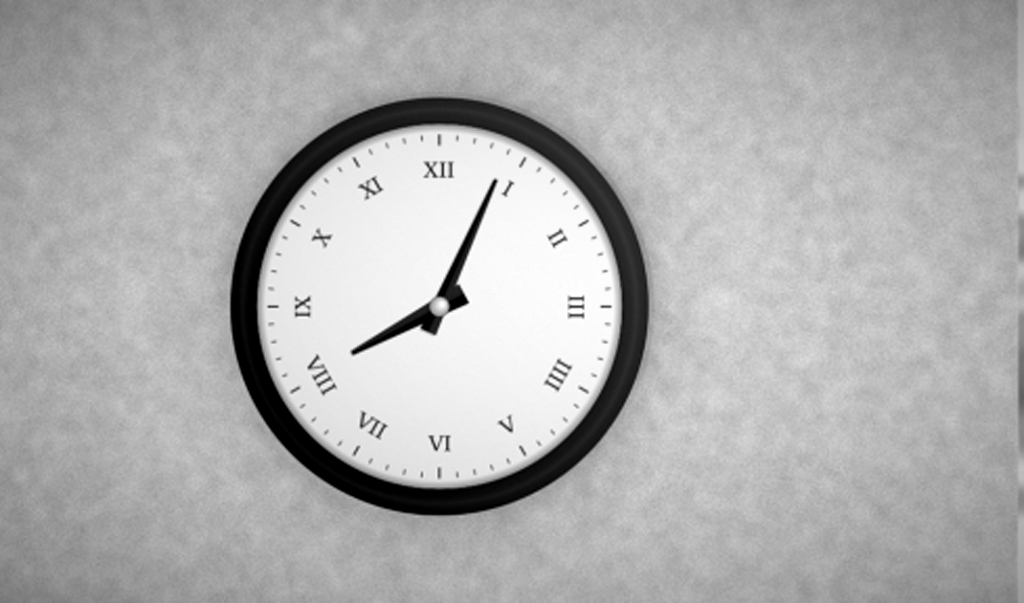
8:04
